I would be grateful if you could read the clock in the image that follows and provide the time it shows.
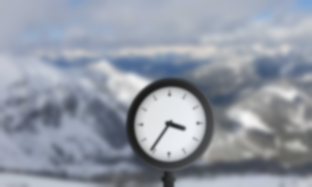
3:36
